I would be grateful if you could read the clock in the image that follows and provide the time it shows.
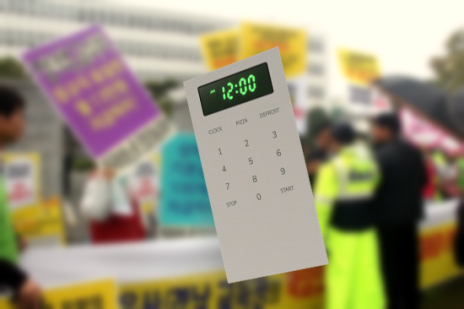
12:00
